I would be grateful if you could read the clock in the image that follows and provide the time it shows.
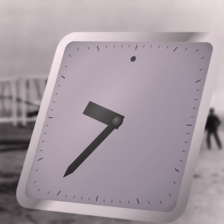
9:36
